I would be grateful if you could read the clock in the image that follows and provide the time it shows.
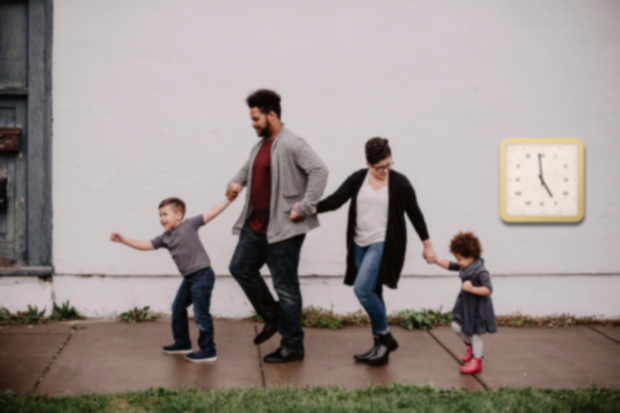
4:59
